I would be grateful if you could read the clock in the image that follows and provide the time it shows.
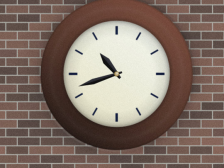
10:42
